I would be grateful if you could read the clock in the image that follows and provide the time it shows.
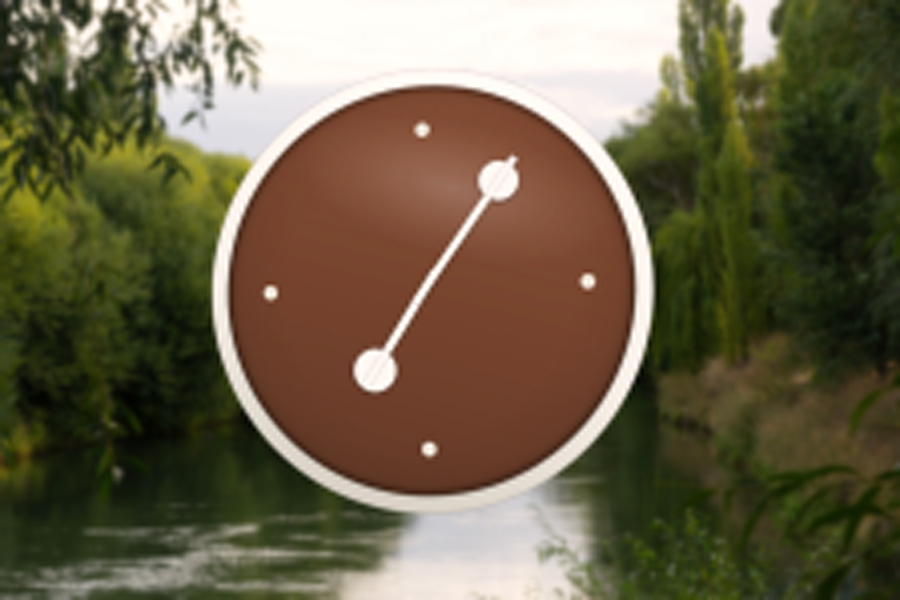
7:06
